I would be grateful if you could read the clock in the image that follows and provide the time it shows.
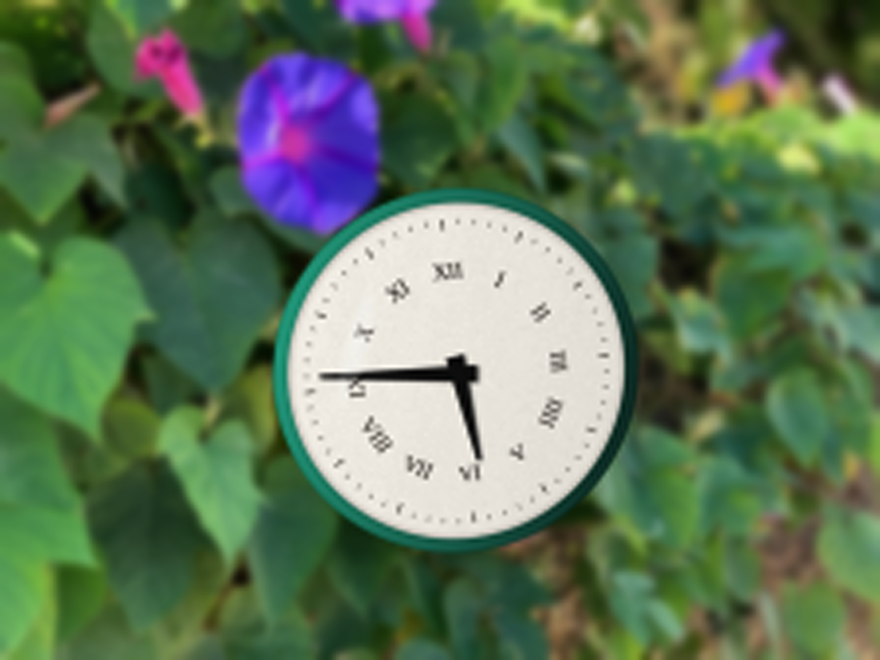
5:46
